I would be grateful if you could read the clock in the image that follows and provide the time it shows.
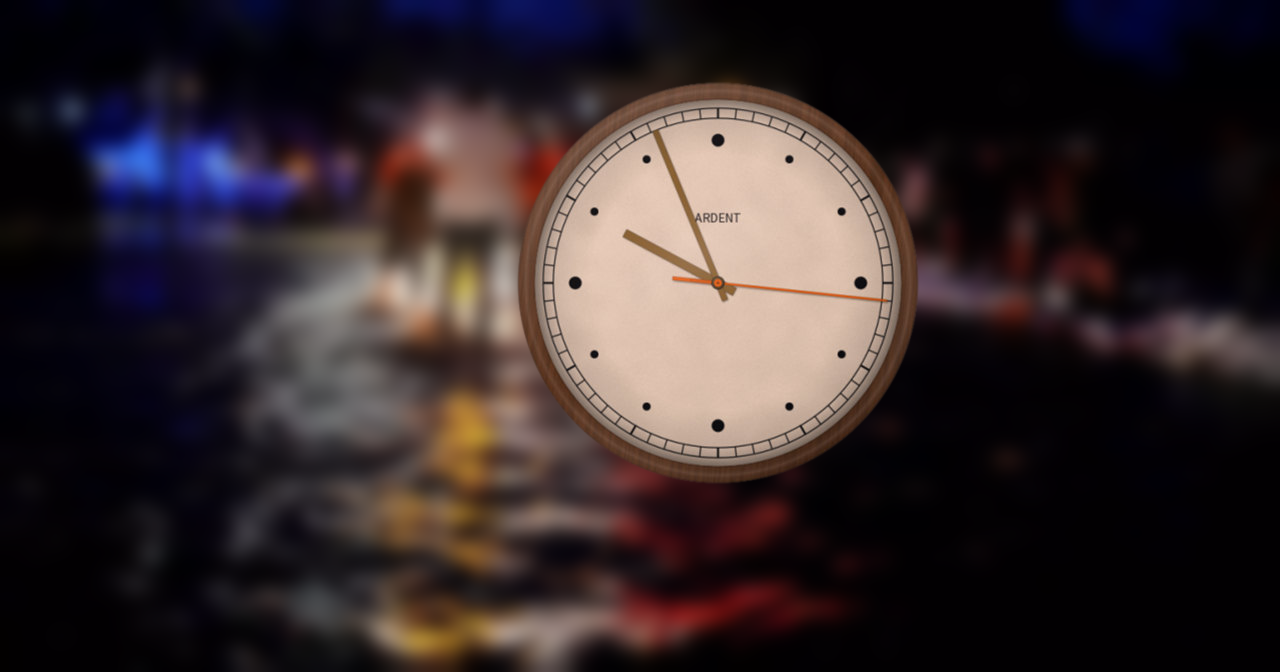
9:56:16
